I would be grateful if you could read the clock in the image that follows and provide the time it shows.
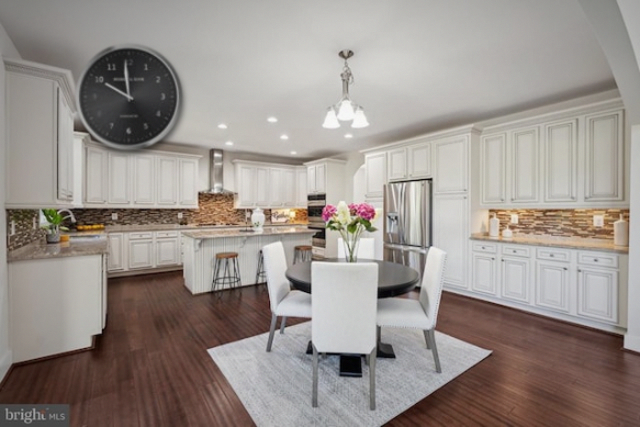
9:59
